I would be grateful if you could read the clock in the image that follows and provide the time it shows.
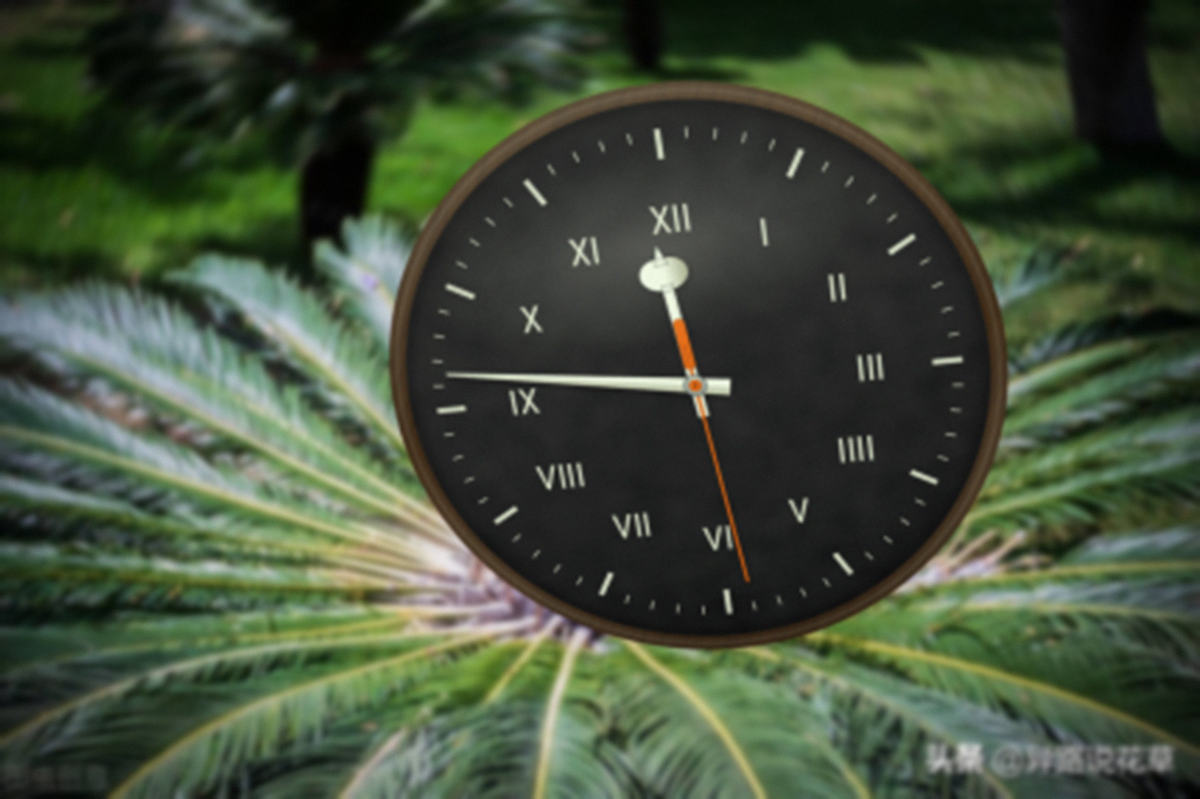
11:46:29
